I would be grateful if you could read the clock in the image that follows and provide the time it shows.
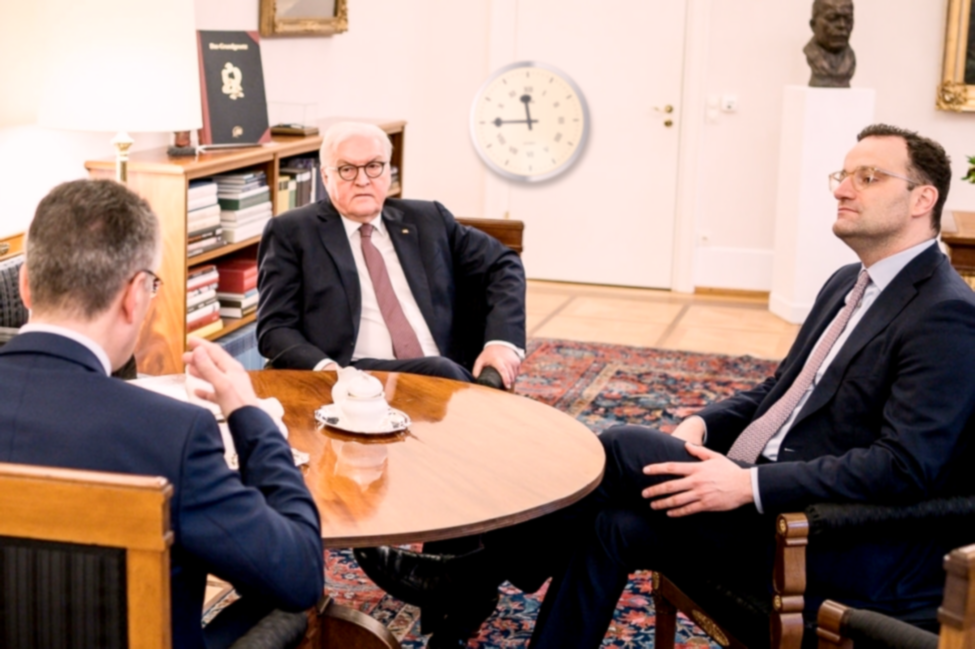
11:45
